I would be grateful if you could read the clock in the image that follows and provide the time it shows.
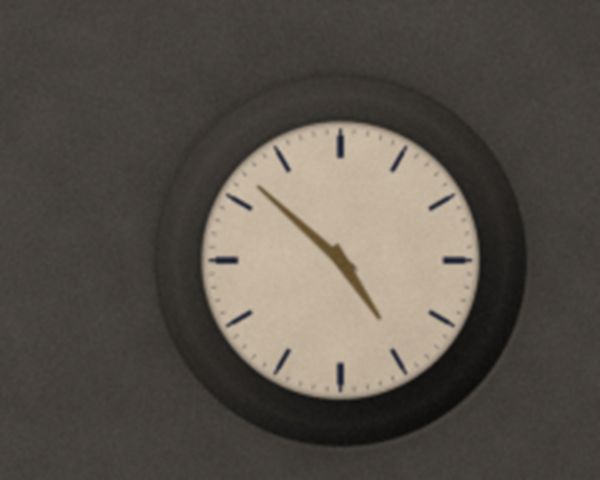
4:52
